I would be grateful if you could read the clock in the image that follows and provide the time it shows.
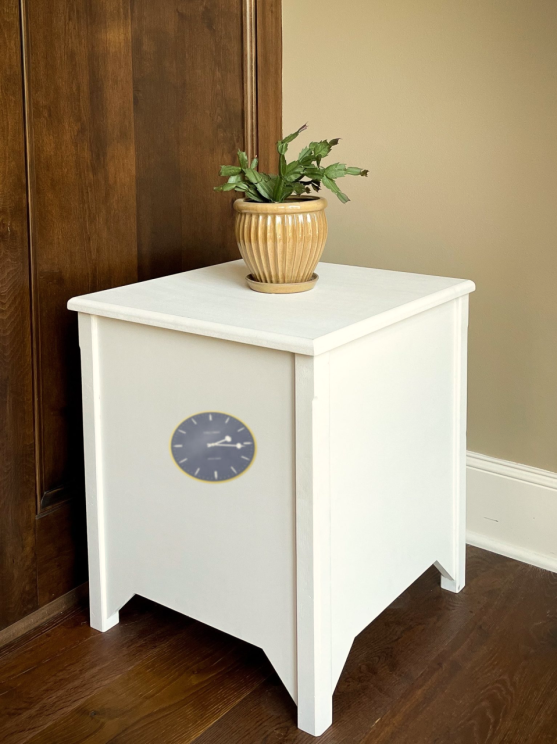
2:16
